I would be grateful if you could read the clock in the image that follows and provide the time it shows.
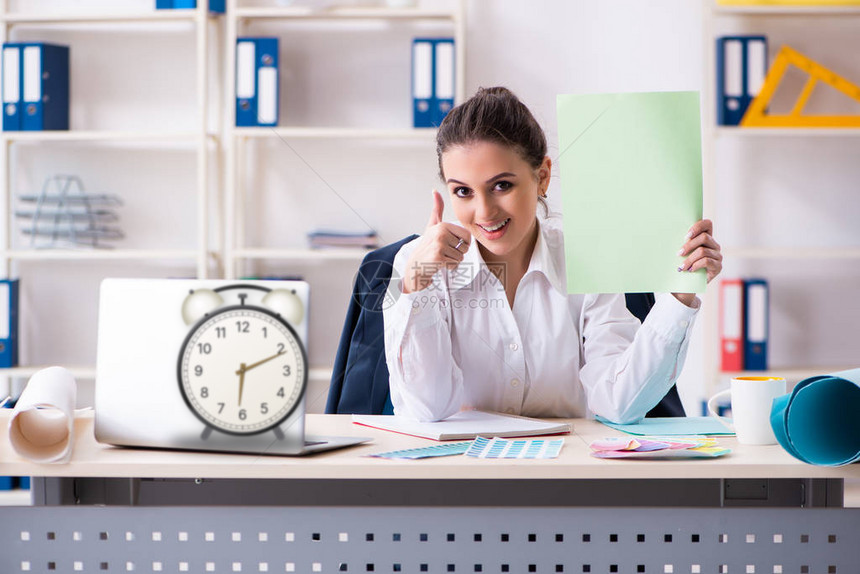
6:11
